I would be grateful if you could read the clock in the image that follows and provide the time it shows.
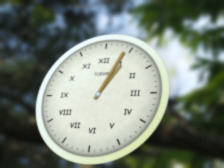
1:04
